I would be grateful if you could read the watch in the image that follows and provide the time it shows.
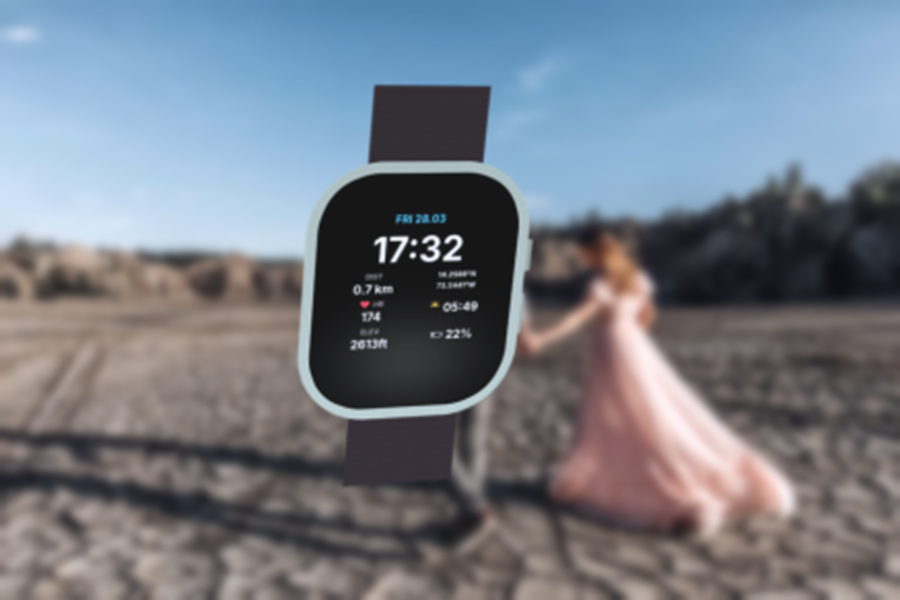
17:32
